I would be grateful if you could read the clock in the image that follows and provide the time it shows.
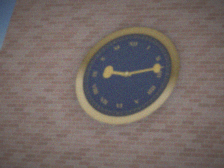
9:13
